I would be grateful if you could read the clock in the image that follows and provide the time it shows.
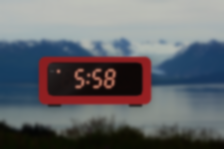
5:58
